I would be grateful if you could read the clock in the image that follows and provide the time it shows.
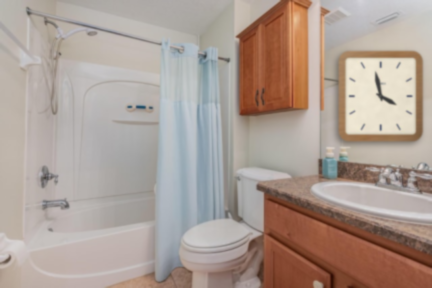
3:58
